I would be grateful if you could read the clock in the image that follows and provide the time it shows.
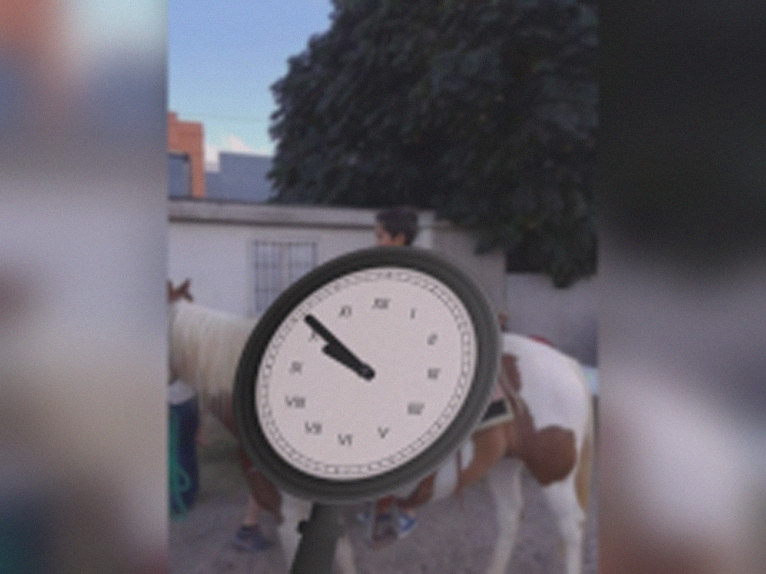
9:51
